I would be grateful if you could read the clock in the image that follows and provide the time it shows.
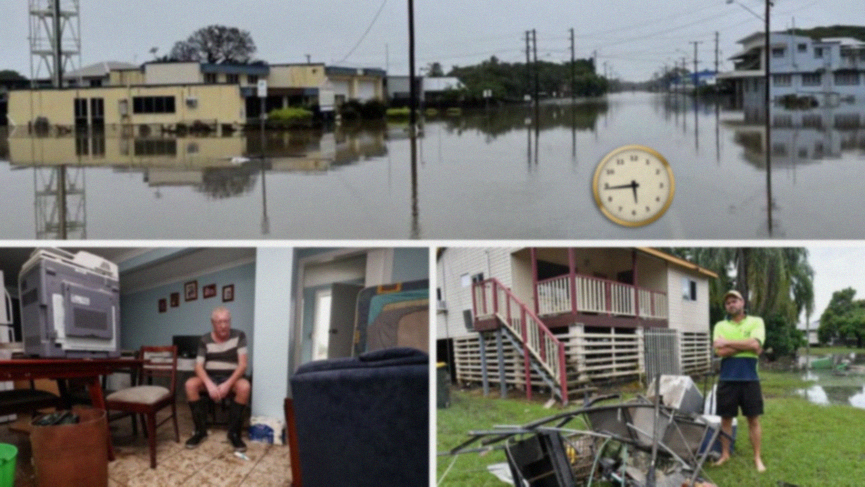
5:44
